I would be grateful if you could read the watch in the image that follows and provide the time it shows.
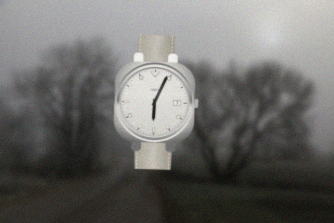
6:04
